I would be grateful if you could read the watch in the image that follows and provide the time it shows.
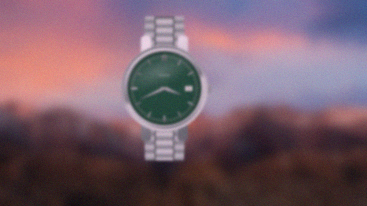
3:41
